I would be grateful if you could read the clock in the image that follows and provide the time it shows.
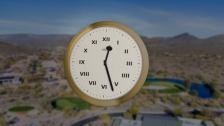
12:27
